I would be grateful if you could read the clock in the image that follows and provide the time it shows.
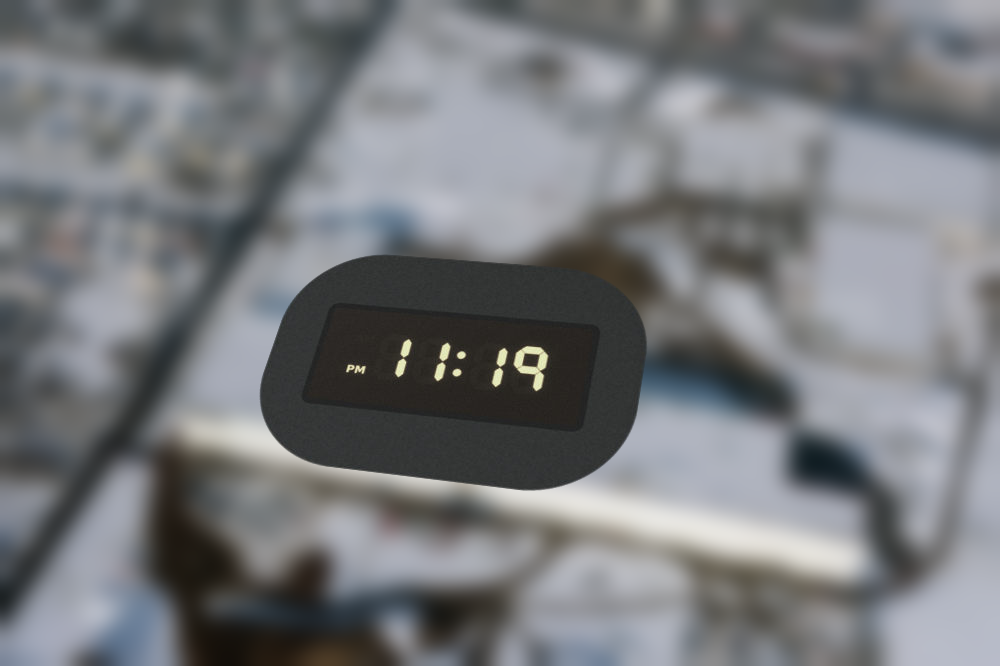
11:19
